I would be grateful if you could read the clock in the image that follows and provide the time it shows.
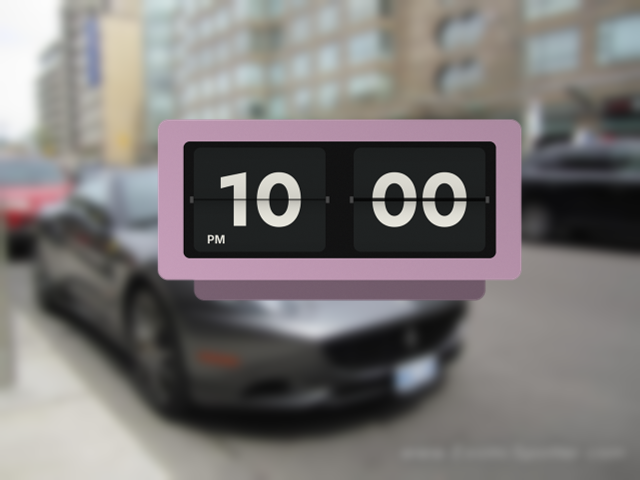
10:00
